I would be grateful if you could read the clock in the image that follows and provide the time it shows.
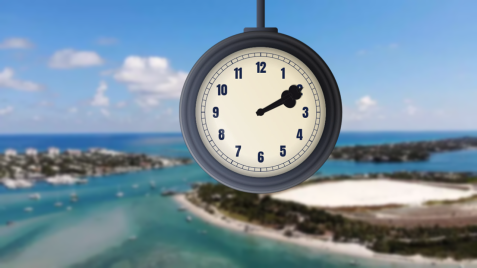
2:10
